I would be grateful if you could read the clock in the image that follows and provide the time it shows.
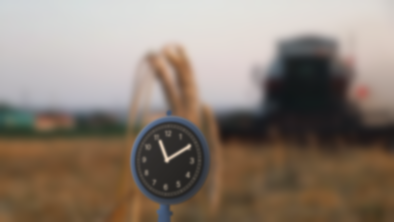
11:10
